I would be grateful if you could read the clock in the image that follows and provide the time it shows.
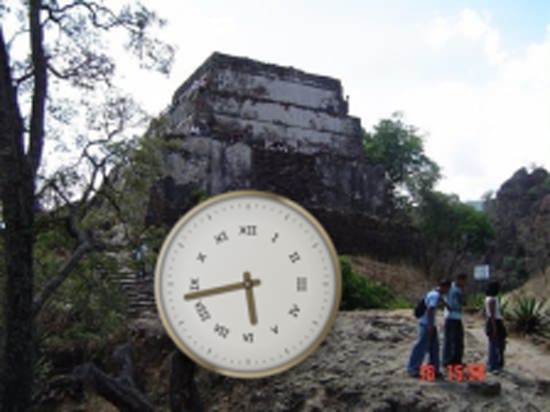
5:43
